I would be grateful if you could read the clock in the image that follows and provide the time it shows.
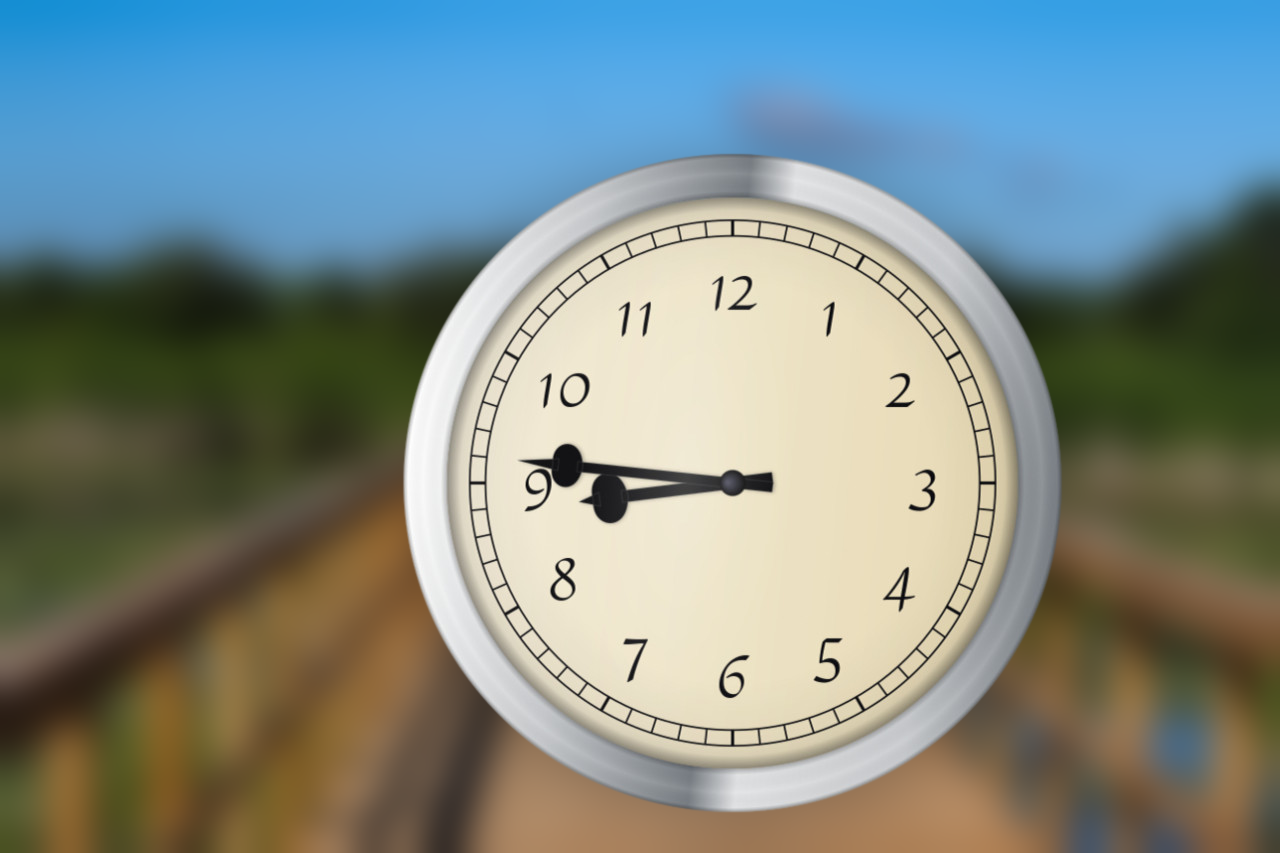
8:46
